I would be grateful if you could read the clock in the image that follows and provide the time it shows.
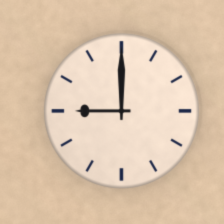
9:00
